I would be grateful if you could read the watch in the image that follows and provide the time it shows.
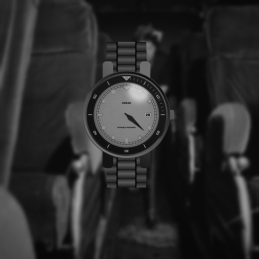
4:22
